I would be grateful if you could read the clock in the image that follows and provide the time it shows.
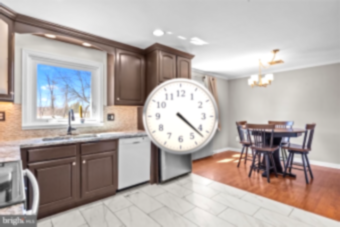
4:22
